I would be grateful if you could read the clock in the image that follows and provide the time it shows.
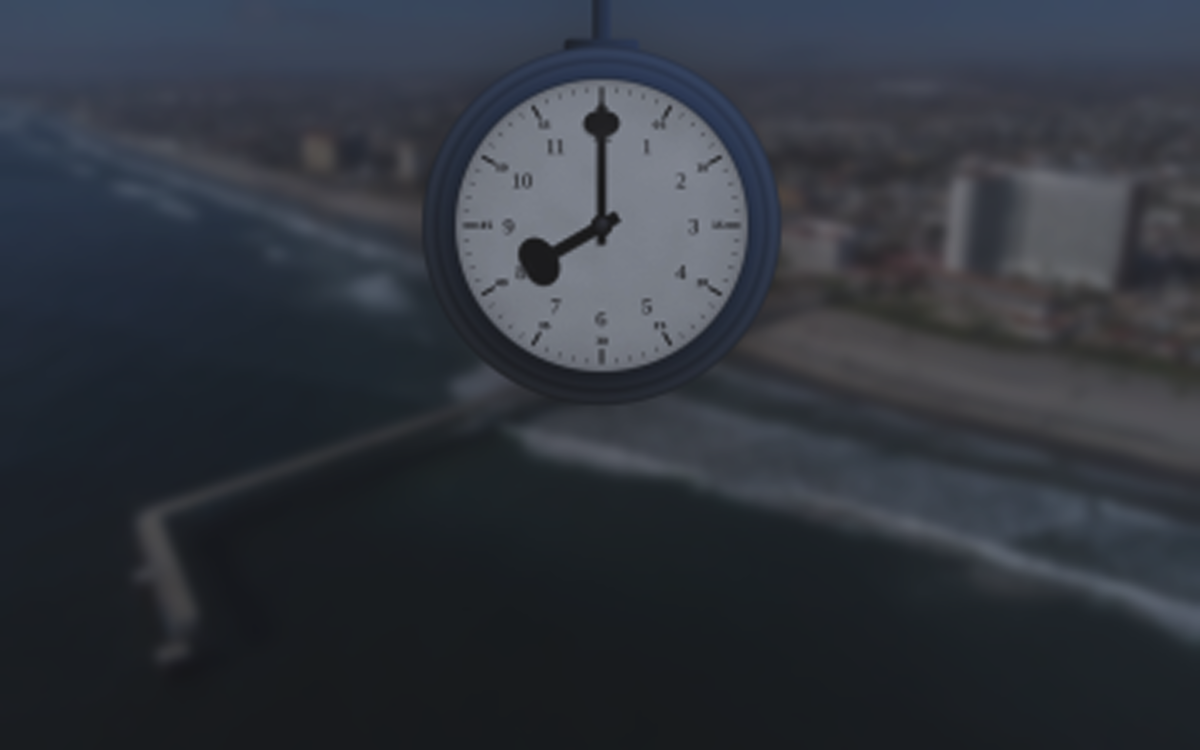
8:00
